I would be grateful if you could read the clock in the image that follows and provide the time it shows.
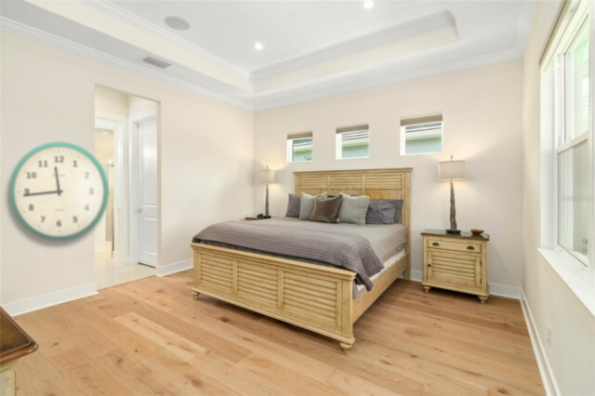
11:44
